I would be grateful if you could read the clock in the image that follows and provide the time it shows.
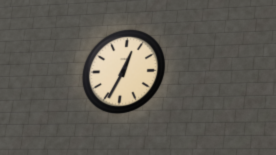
12:34
